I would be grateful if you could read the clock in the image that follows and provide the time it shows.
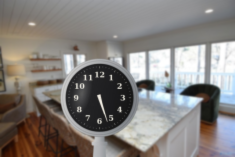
5:27
